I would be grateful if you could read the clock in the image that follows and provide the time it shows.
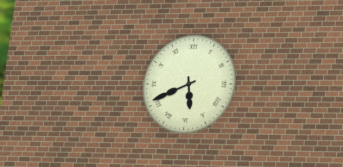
5:41
